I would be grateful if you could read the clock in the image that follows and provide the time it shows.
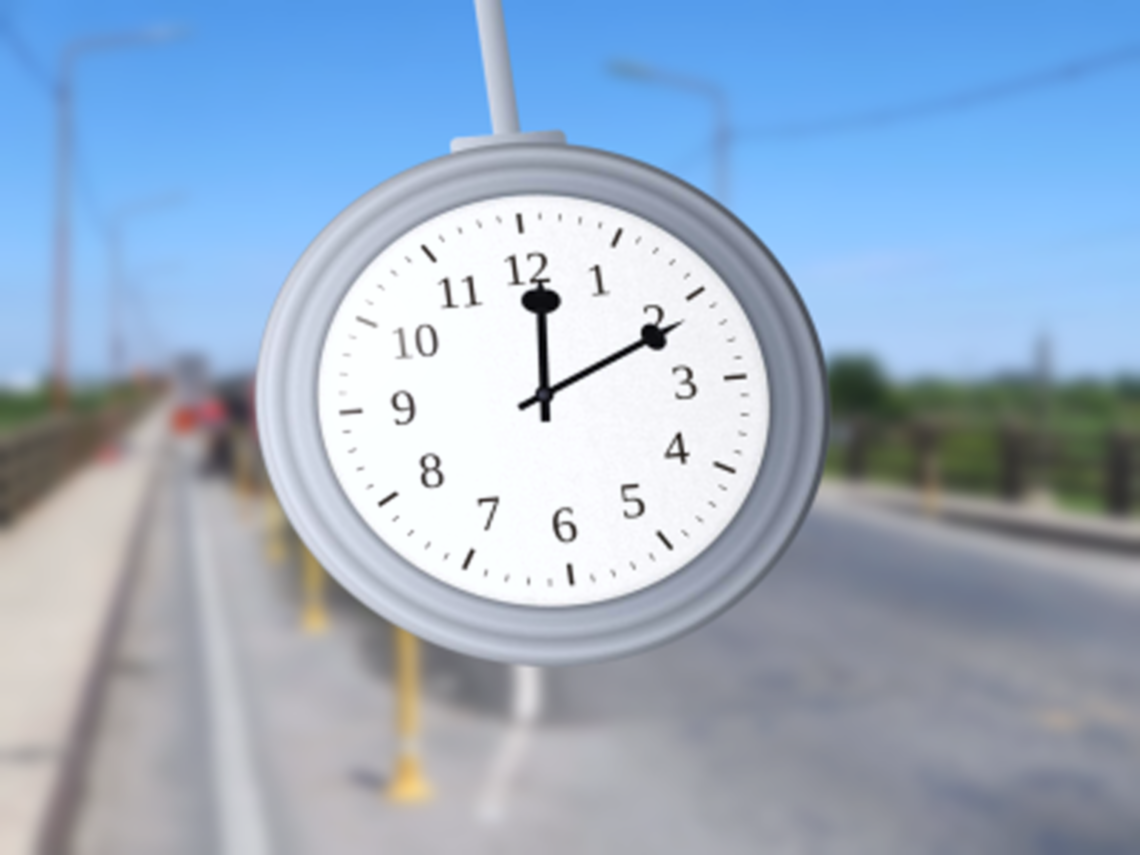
12:11
